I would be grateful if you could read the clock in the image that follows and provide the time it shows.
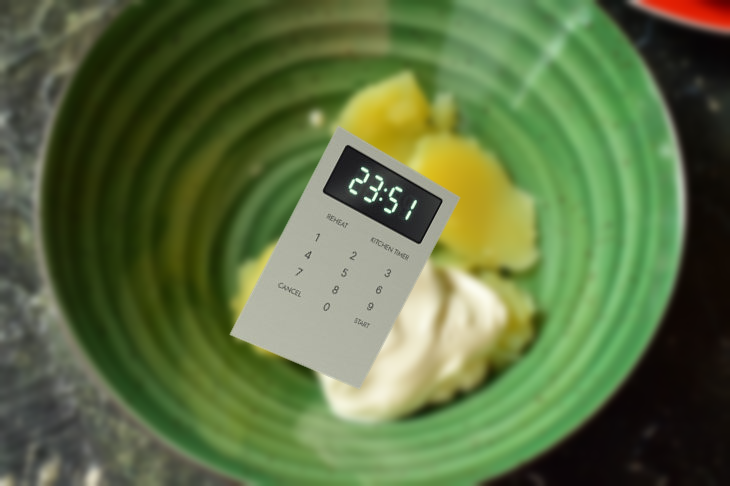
23:51
